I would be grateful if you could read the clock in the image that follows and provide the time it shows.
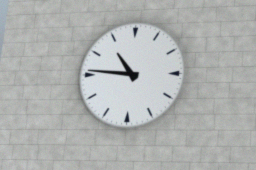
10:46
